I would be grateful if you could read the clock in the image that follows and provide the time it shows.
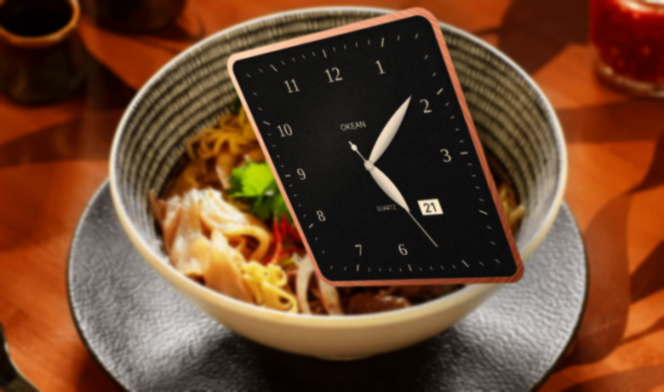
5:08:26
